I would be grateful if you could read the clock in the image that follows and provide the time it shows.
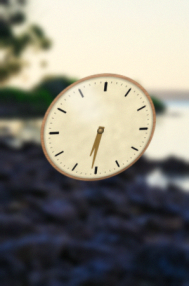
6:31
